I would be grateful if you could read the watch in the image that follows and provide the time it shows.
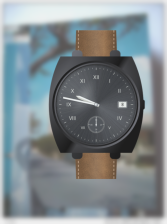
9:47
